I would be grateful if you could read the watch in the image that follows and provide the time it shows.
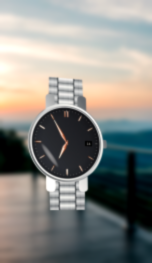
6:55
